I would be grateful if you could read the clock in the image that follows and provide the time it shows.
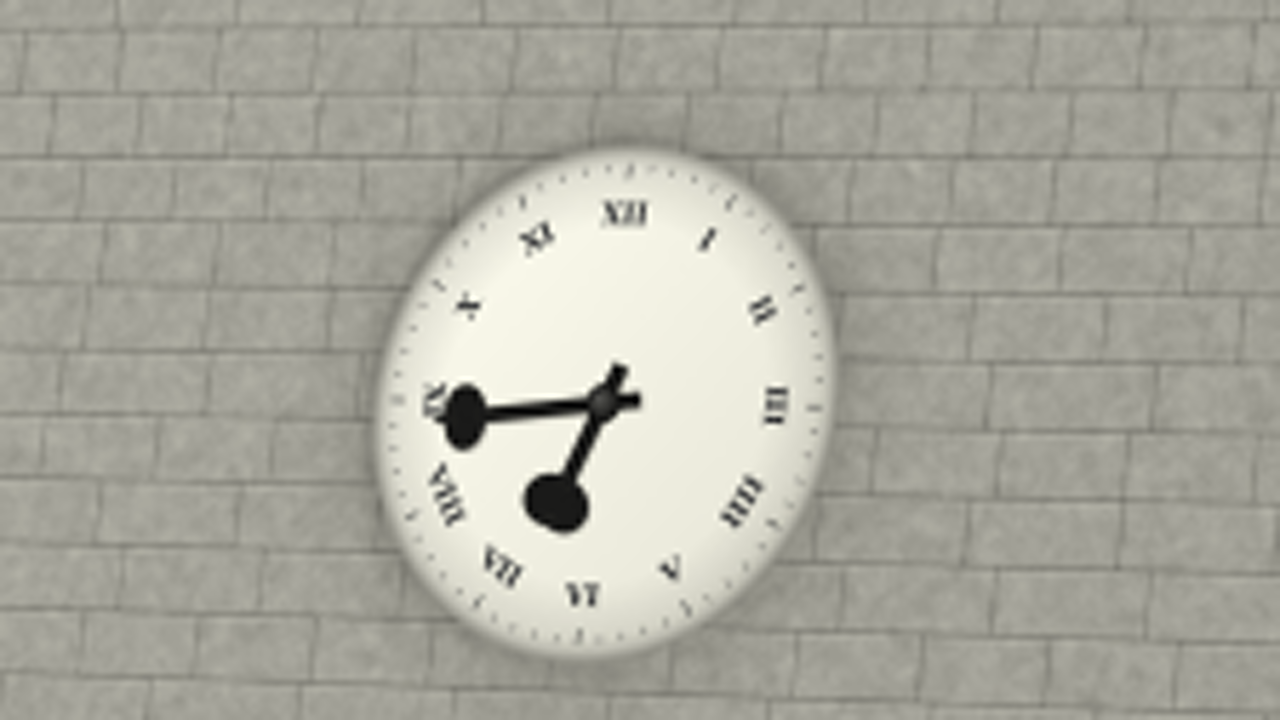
6:44
